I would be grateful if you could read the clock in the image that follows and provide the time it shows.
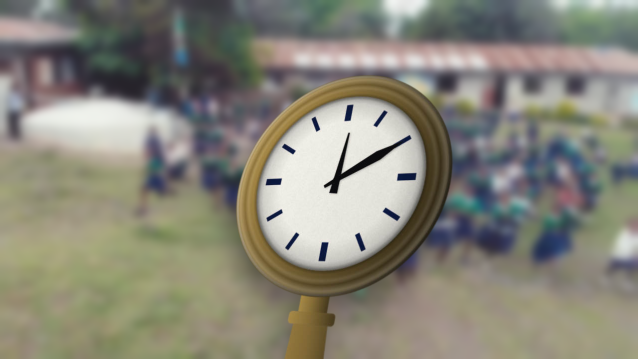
12:10
